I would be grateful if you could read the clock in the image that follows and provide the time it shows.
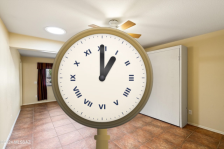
1:00
